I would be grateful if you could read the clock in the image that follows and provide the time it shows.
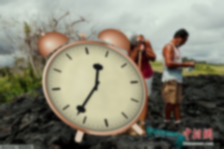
12:37
